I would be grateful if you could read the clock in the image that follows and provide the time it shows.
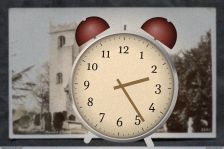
2:24
